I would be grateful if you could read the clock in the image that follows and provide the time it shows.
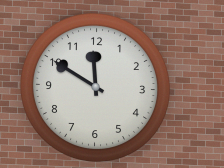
11:50
